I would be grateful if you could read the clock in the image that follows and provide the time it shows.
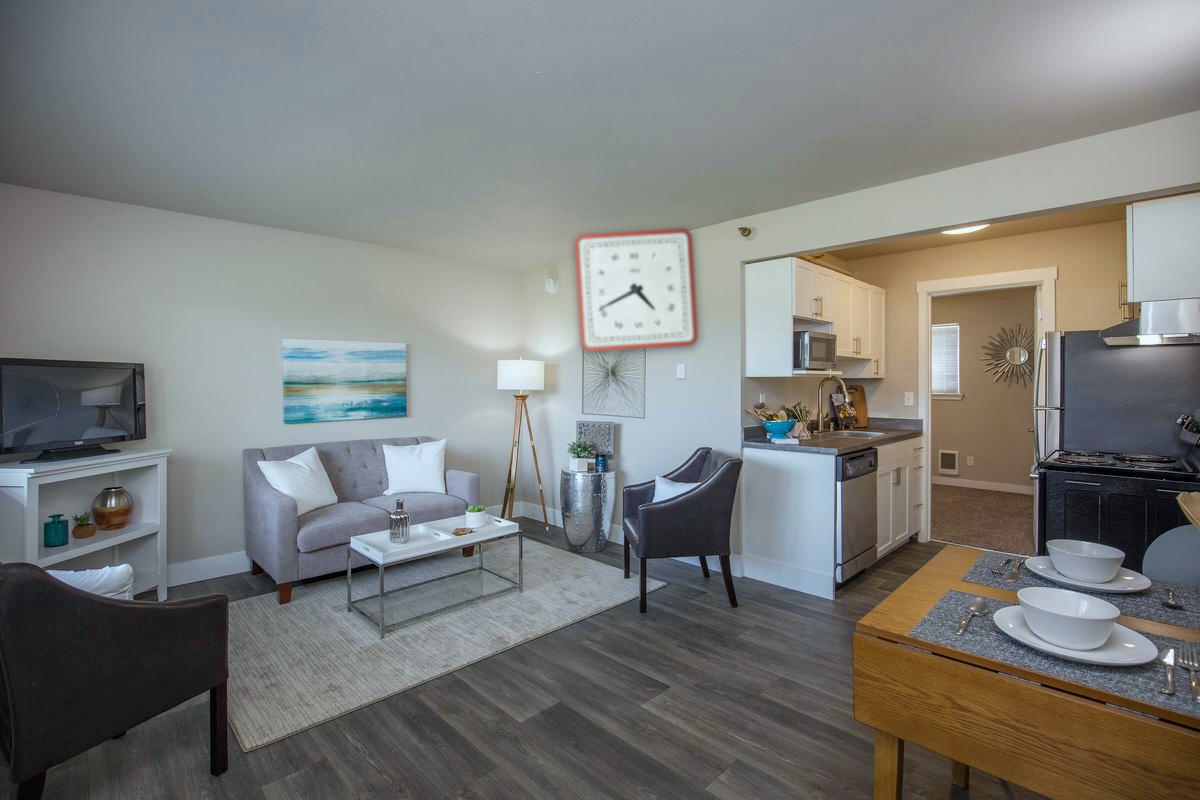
4:41
